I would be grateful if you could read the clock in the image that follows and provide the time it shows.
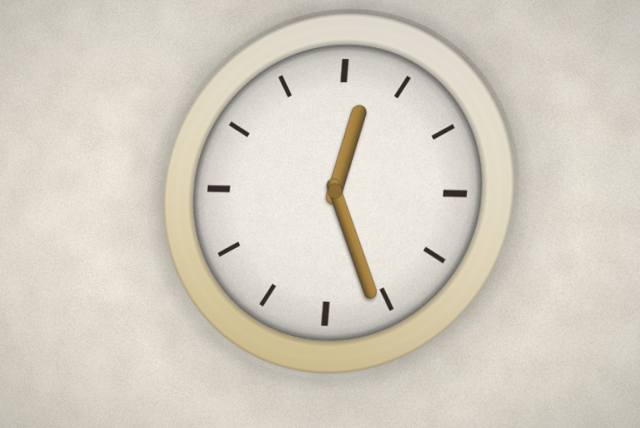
12:26
